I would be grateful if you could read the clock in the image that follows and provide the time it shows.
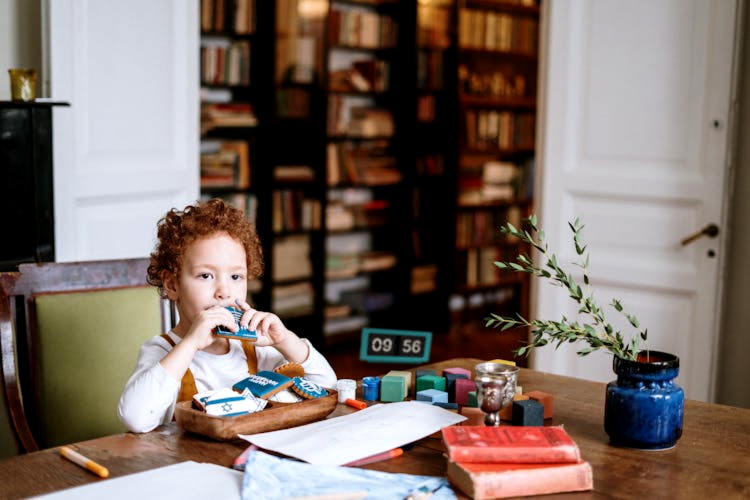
9:56
